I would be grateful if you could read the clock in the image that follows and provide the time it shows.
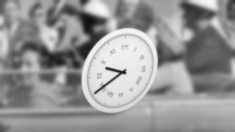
9:40
